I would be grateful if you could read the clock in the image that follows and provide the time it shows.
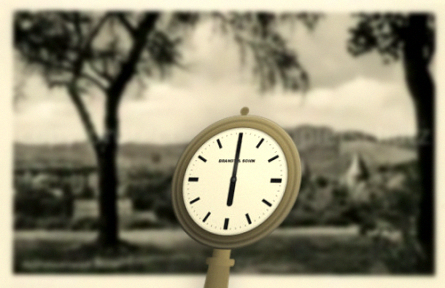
6:00
